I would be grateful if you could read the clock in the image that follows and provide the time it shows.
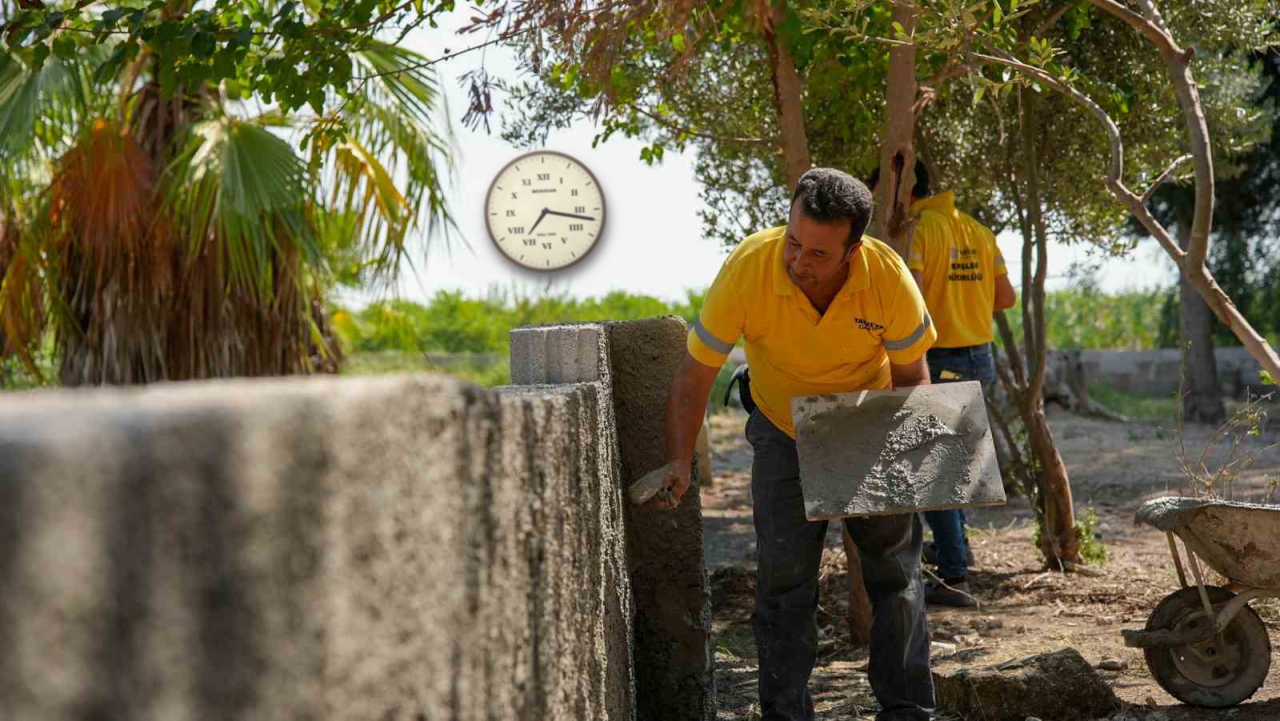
7:17
